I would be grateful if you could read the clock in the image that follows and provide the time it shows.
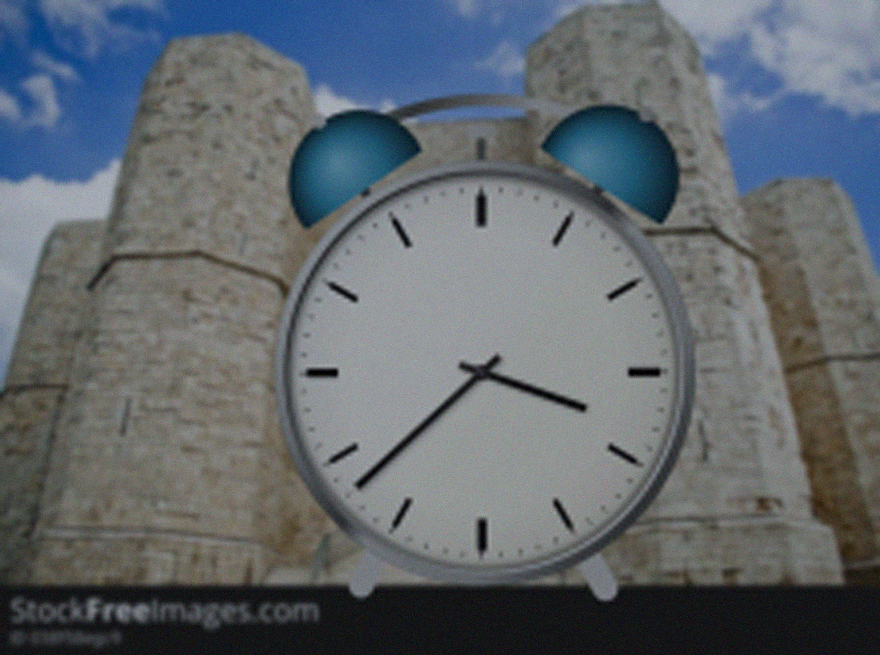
3:38
